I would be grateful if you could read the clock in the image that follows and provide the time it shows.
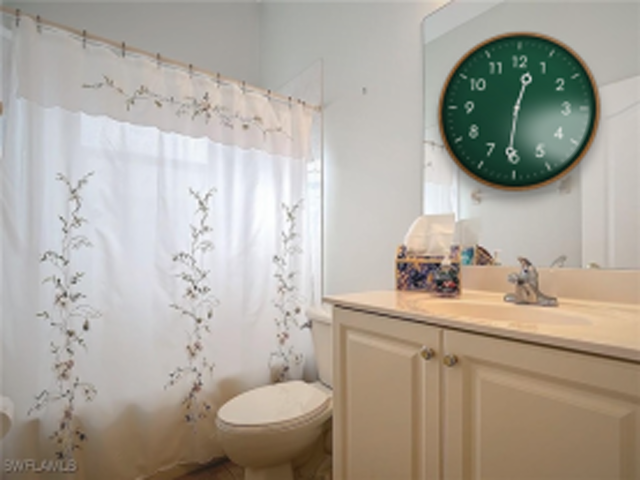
12:31
